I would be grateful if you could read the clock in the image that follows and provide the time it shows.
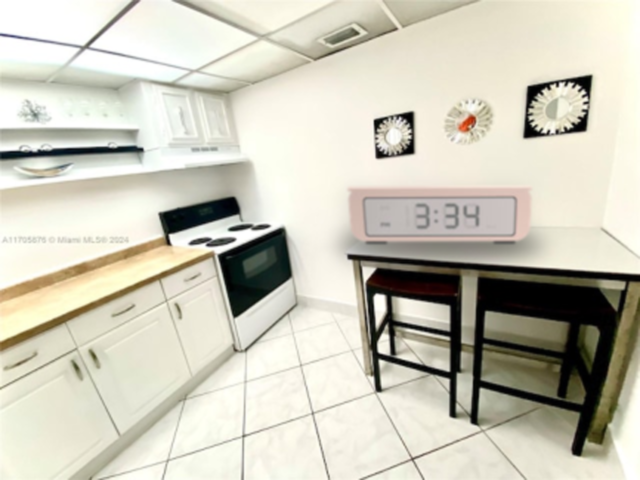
3:34
